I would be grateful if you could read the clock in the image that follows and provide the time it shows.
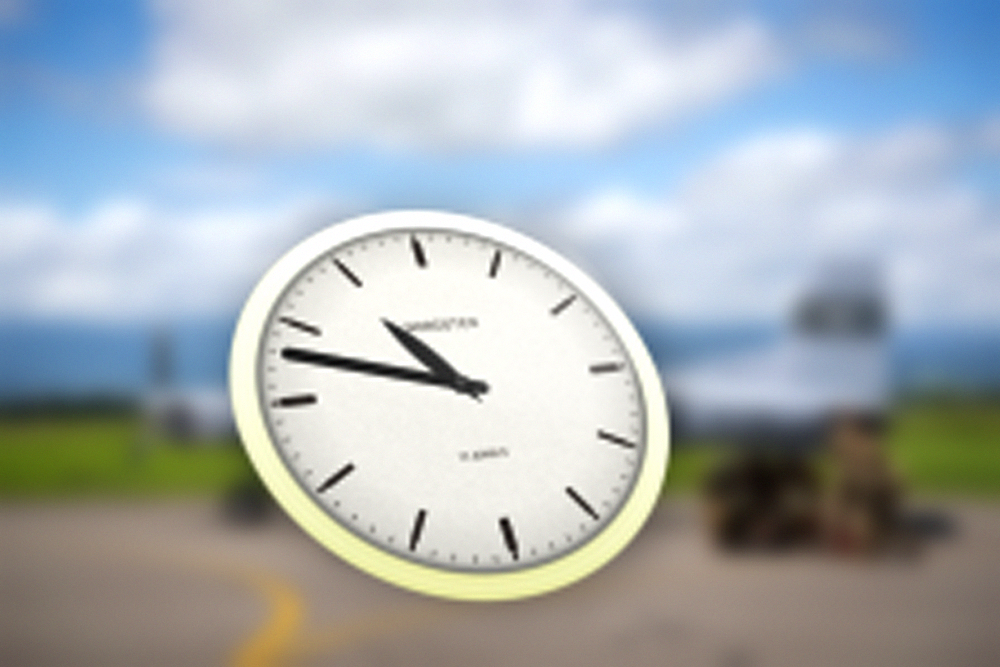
10:48
